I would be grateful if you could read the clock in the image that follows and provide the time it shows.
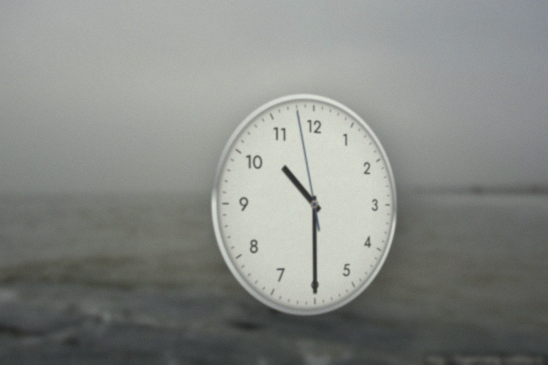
10:29:58
